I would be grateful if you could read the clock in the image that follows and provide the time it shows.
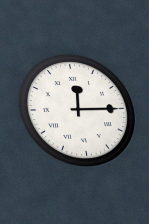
12:15
